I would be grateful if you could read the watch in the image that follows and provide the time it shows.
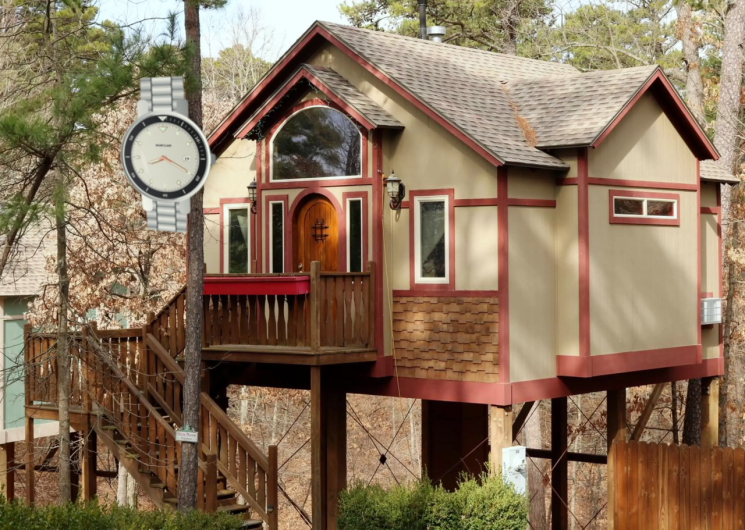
8:20
